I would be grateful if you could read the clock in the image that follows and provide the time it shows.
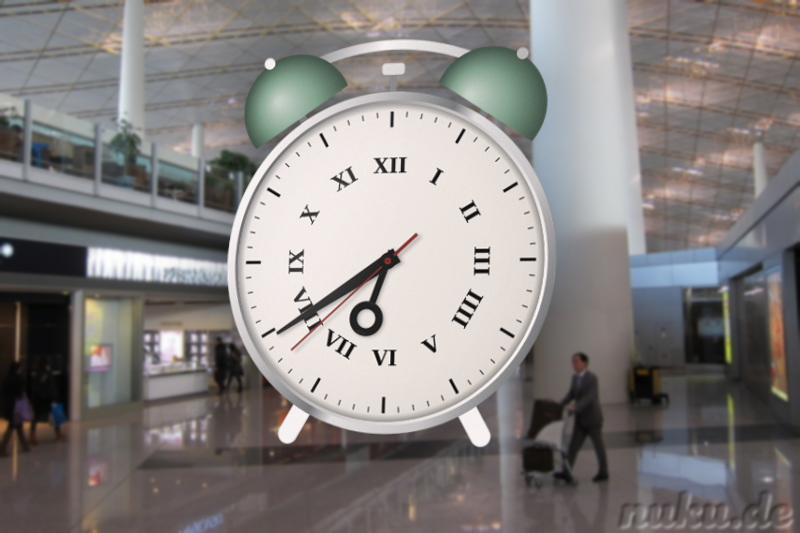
6:39:38
